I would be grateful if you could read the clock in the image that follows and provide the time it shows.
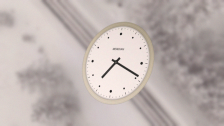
7:19
